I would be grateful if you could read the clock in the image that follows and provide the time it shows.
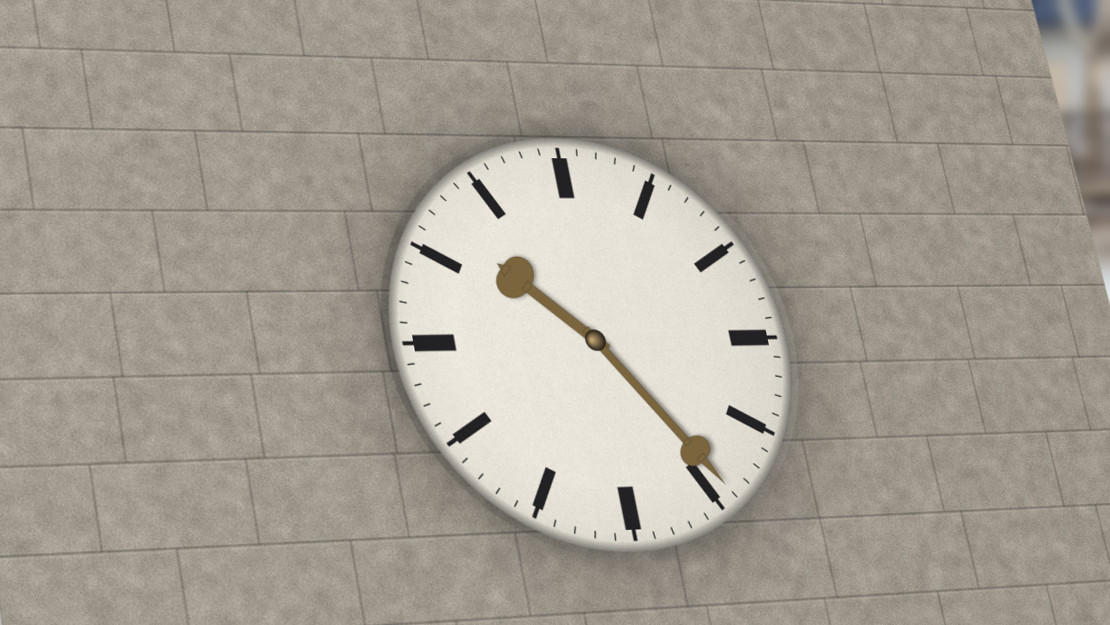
10:24
